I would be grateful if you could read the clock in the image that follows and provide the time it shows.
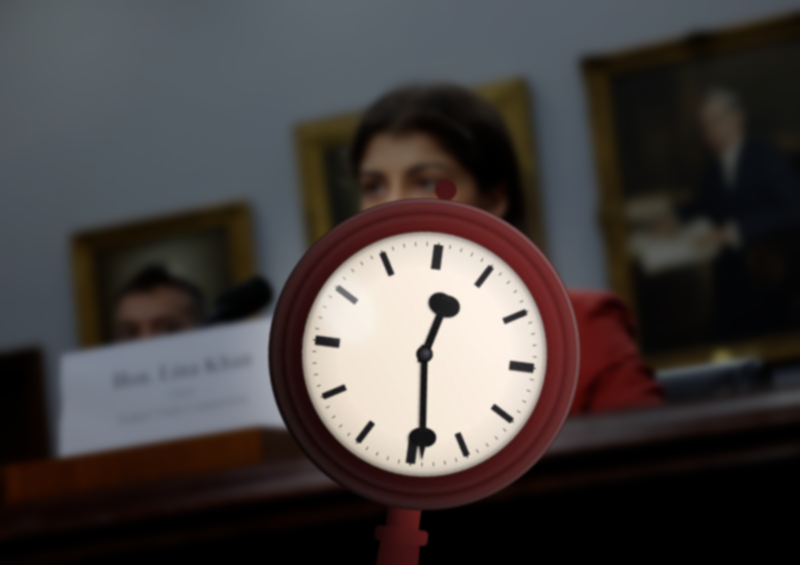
12:29
